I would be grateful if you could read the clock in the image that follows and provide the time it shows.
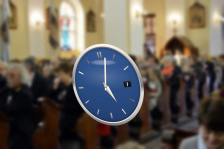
5:02
